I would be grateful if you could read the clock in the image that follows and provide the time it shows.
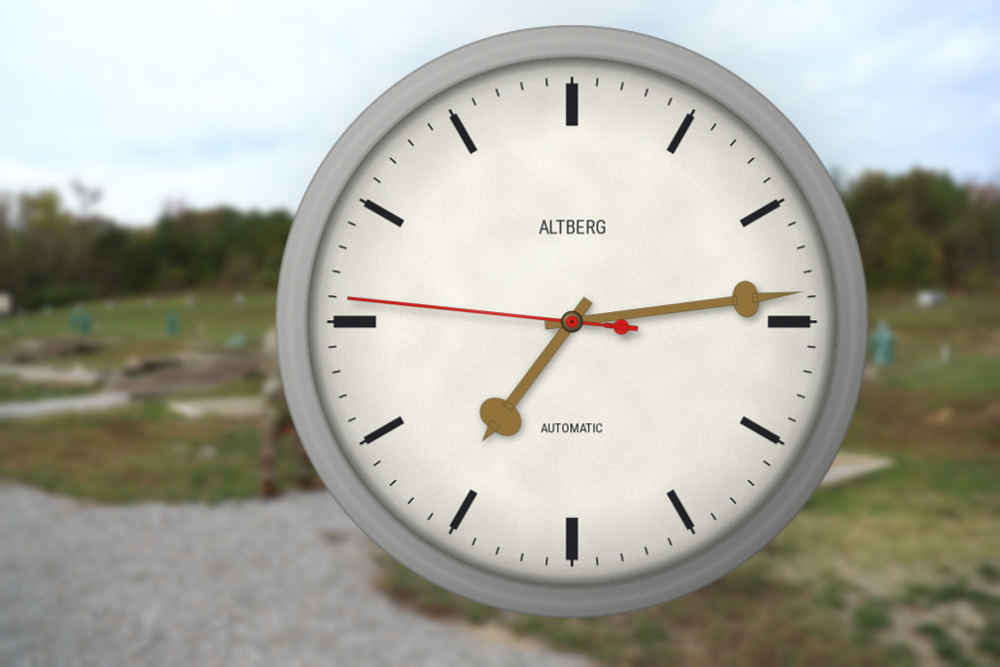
7:13:46
